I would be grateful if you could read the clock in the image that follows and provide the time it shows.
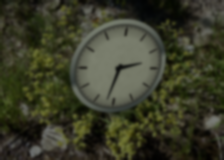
2:32
